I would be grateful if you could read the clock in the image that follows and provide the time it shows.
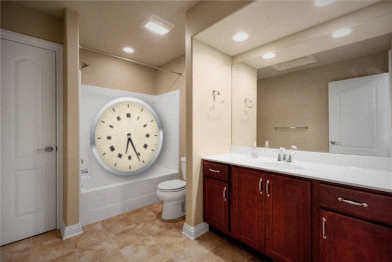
6:26
